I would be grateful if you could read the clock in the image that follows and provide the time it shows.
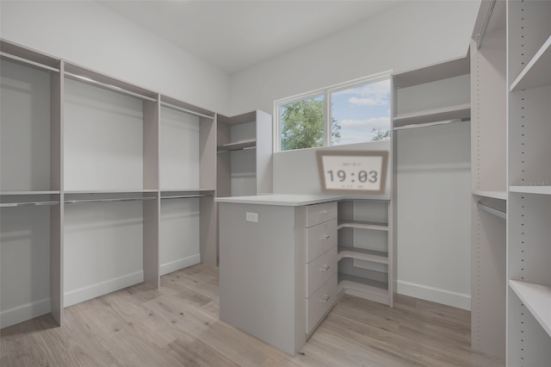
19:03
